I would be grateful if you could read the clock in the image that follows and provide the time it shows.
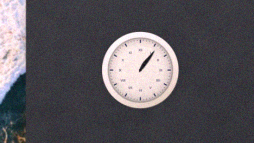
1:06
